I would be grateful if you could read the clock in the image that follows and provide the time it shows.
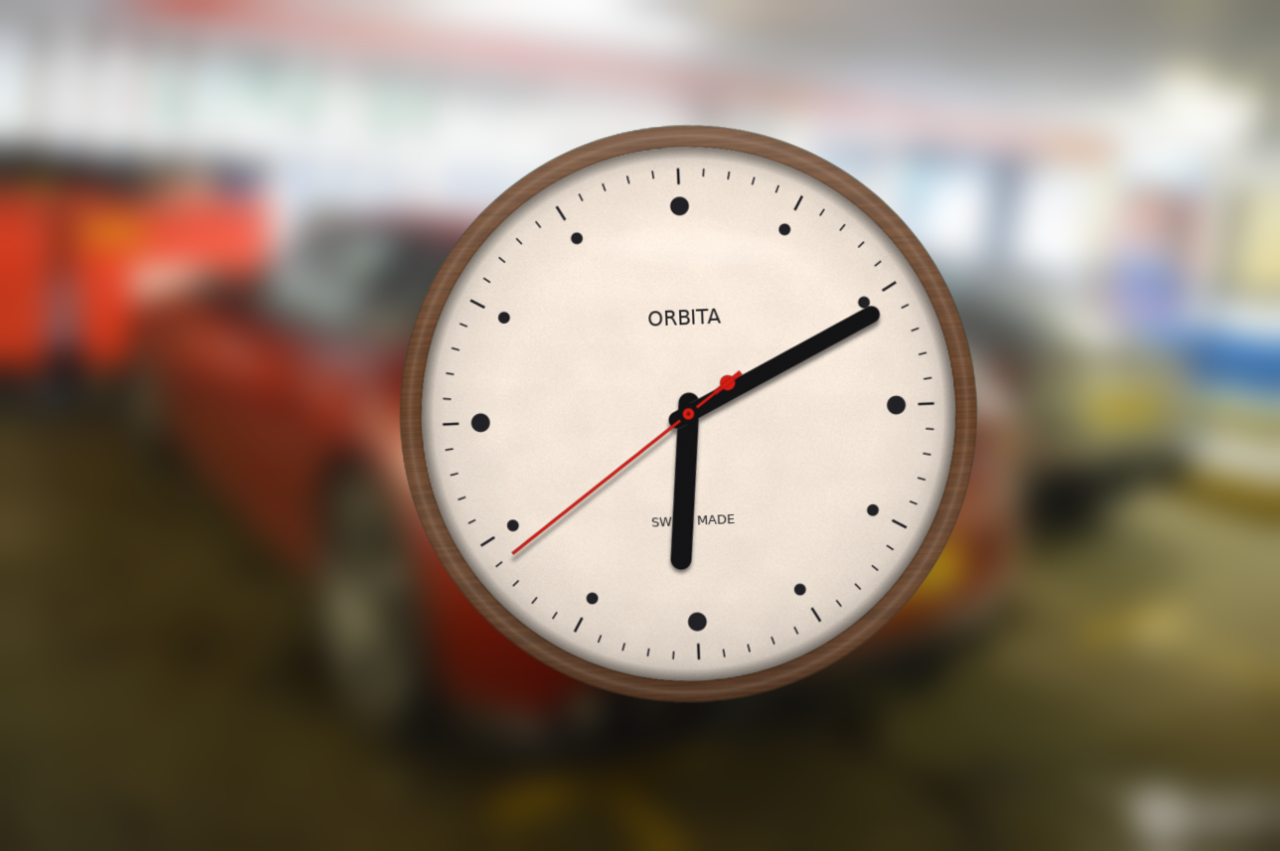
6:10:39
